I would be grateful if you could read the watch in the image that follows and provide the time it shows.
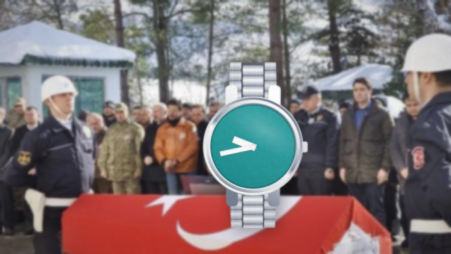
9:43
